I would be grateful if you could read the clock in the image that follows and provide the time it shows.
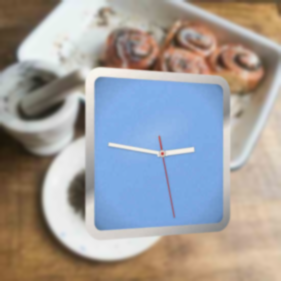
2:46:28
